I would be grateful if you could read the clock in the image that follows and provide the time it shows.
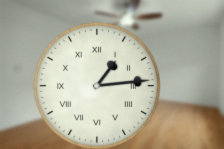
1:14
